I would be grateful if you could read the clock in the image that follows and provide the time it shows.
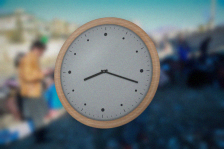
8:18
